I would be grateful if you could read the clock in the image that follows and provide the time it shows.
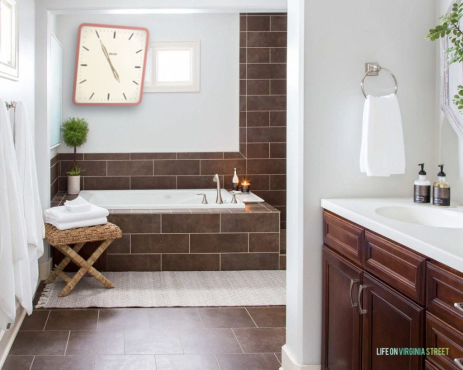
4:55
